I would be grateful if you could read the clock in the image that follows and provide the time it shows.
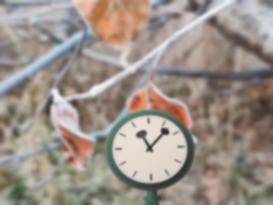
11:07
